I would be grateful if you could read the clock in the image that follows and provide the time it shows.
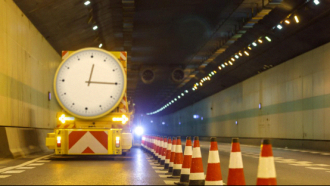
12:15
